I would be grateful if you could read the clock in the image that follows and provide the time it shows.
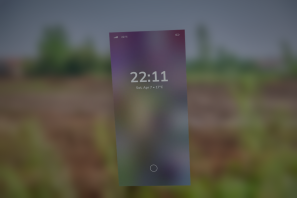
22:11
